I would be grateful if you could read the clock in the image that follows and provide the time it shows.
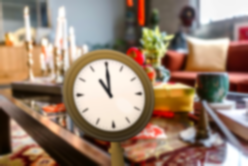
11:00
